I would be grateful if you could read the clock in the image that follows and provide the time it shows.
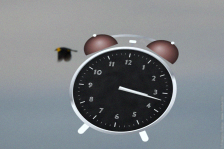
3:17
